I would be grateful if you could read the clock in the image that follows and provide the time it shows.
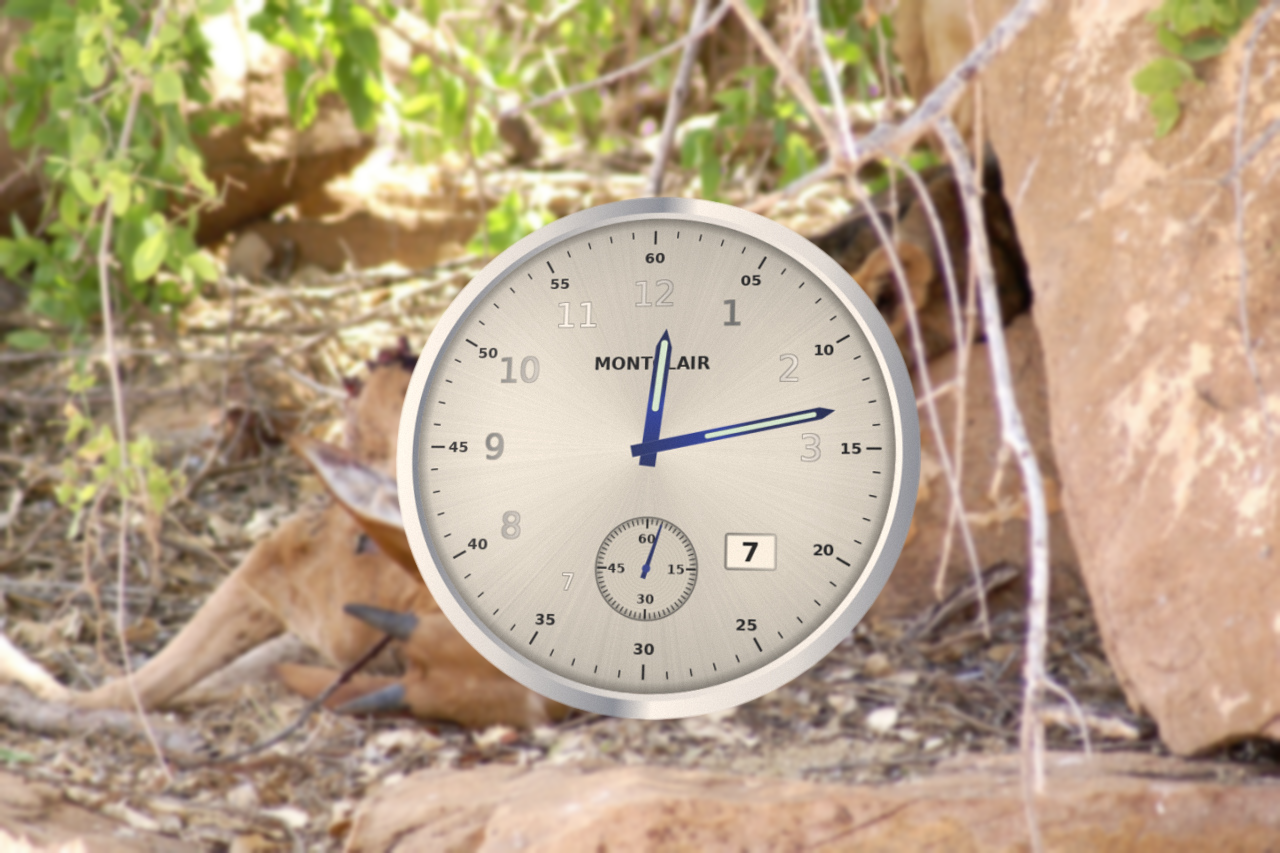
12:13:03
